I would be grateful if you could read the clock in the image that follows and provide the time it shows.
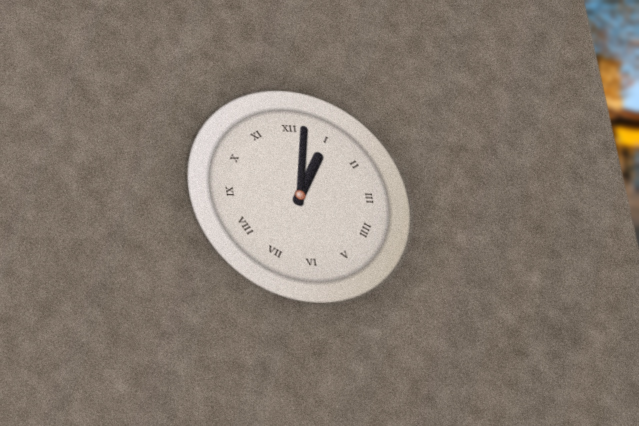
1:02
